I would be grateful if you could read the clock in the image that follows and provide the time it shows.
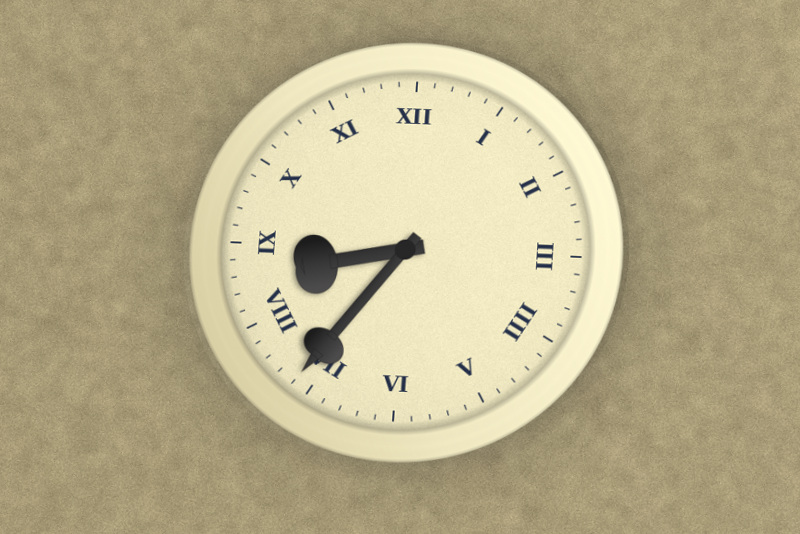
8:36
